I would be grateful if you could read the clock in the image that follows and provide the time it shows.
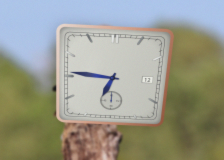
6:46
